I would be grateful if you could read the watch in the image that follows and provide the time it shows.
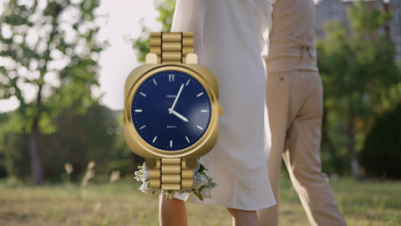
4:04
